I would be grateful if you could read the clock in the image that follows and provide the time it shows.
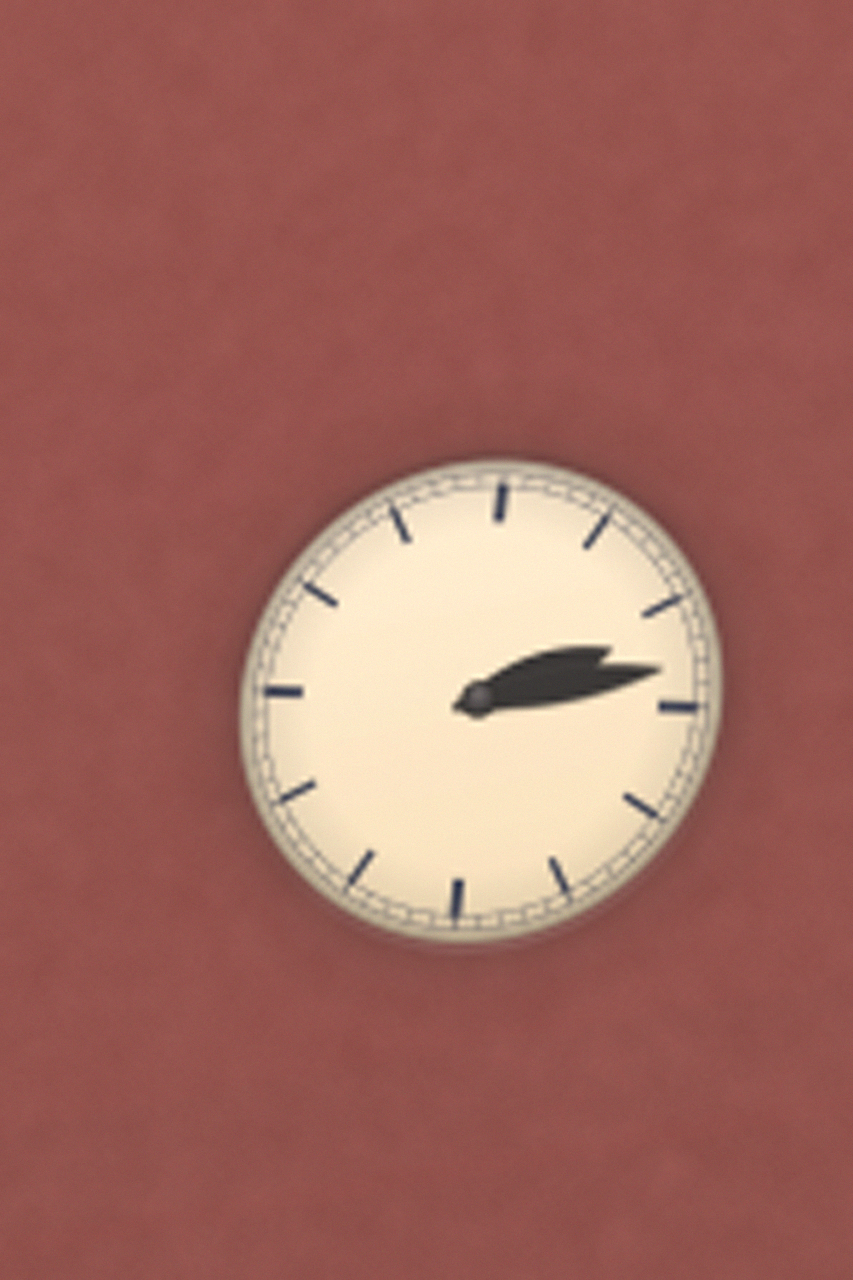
2:13
